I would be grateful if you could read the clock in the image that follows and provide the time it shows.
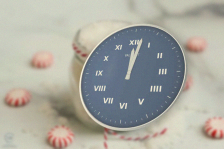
12:02
